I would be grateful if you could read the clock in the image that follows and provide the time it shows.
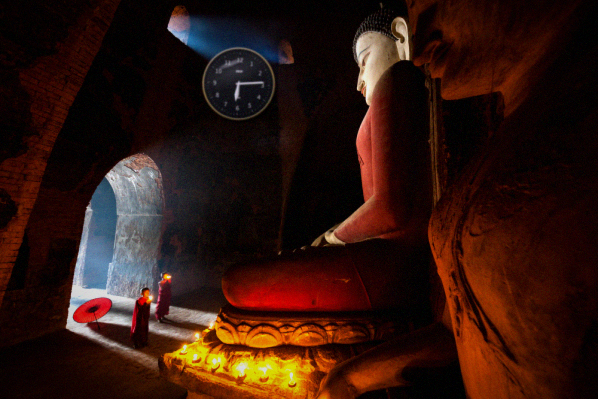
6:14
